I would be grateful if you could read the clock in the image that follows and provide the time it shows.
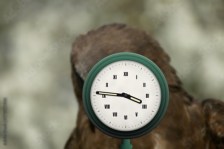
3:46
